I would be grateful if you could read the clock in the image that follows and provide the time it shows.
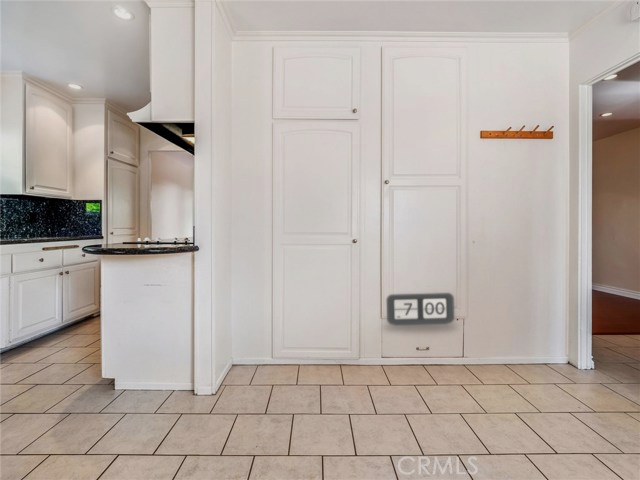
7:00
